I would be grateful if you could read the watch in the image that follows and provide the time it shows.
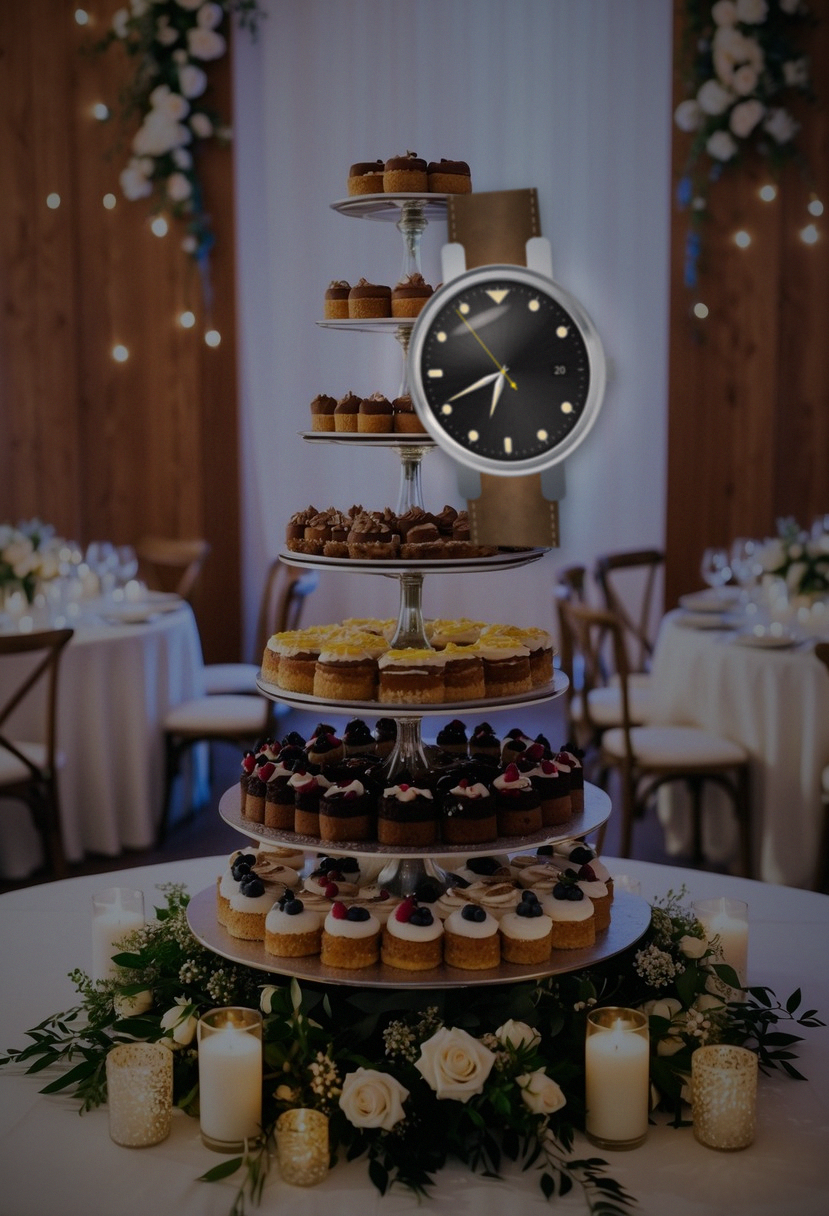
6:40:54
